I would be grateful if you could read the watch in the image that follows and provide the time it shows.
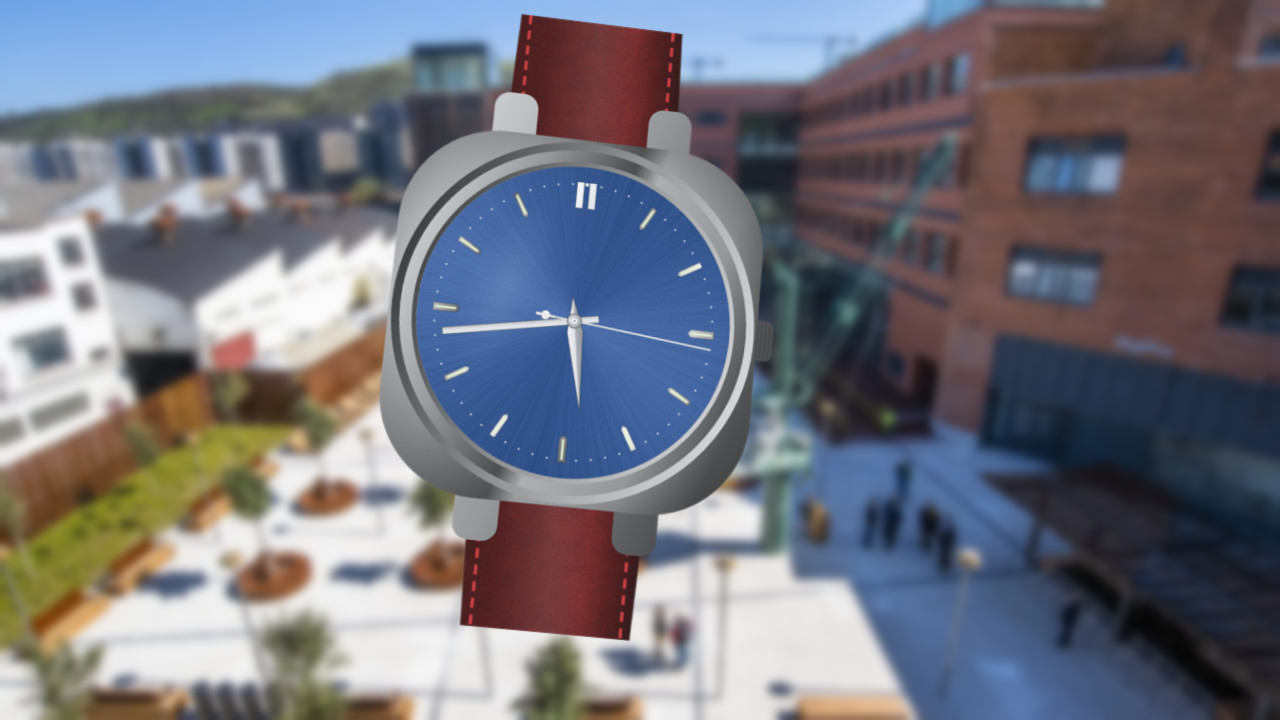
5:43:16
